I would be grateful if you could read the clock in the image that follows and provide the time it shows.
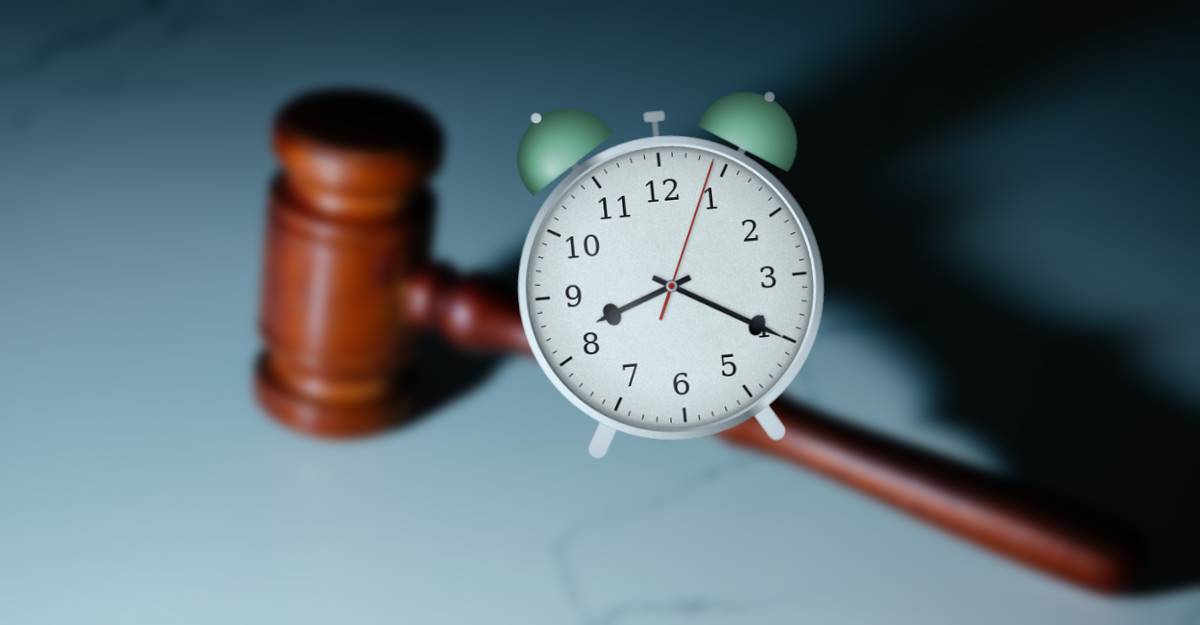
8:20:04
